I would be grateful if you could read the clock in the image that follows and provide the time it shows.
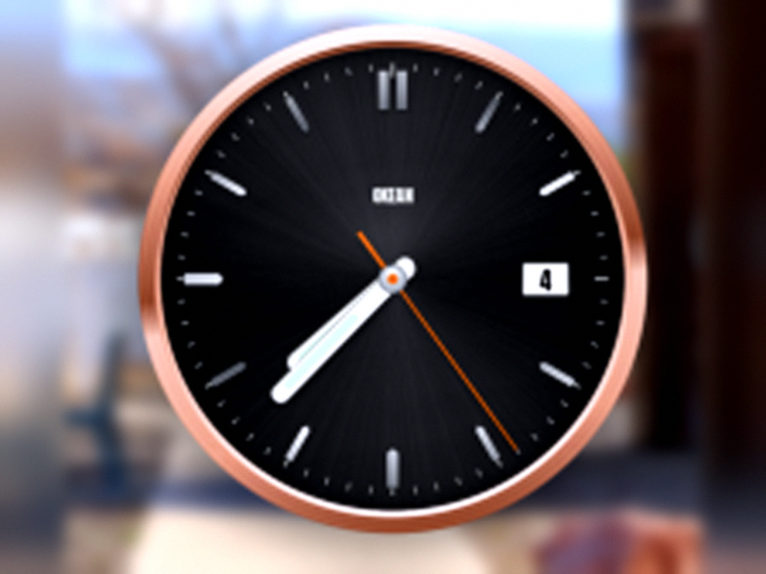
7:37:24
